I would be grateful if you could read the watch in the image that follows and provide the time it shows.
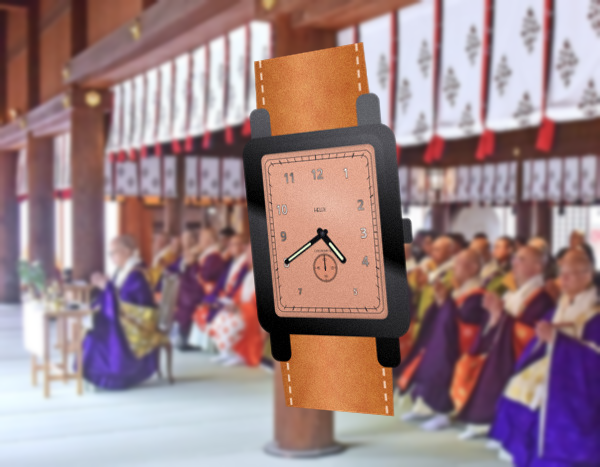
4:40
